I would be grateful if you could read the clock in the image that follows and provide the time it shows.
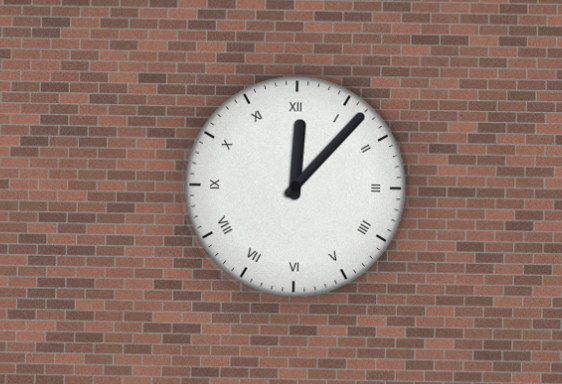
12:07
